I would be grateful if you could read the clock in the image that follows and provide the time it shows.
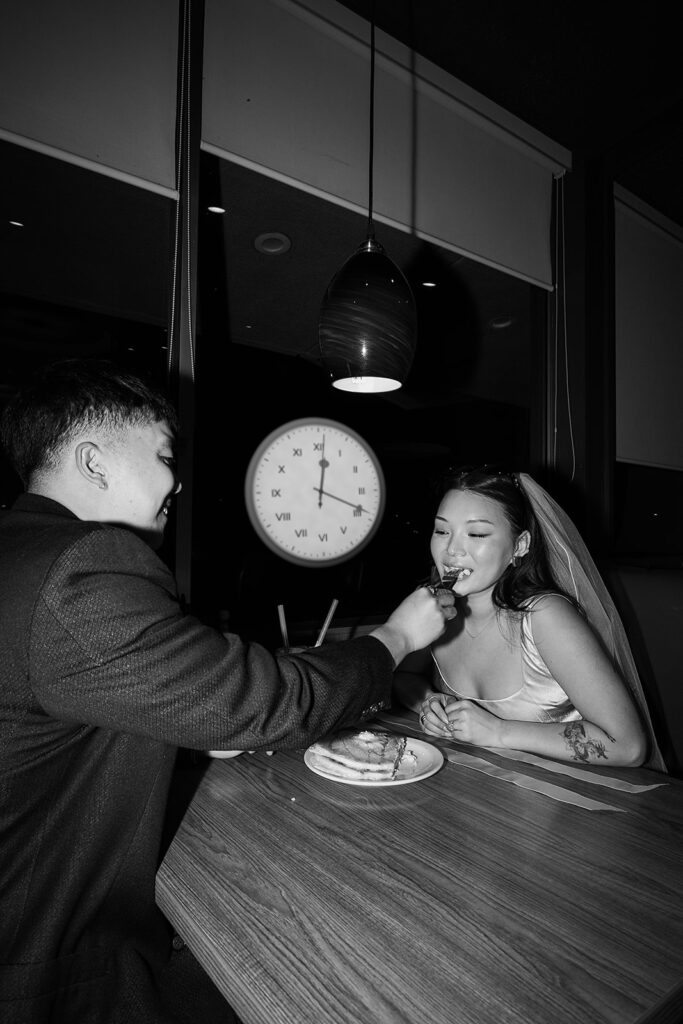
12:19:01
